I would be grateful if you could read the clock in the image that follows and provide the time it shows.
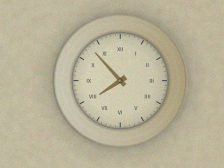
7:53
